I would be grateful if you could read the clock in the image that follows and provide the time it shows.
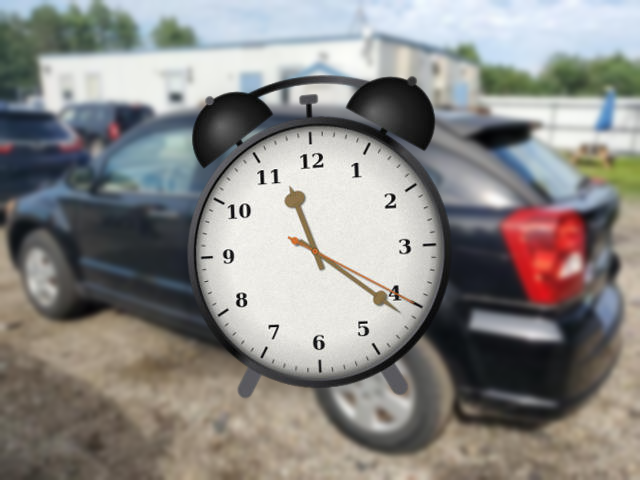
11:21:20
